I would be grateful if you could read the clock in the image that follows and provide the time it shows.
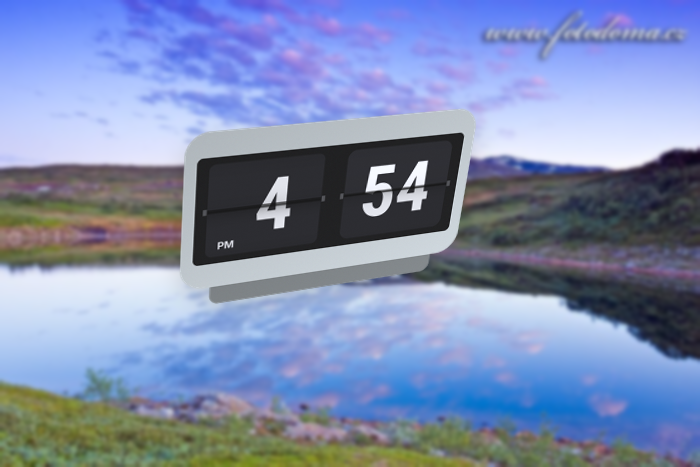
4:54
